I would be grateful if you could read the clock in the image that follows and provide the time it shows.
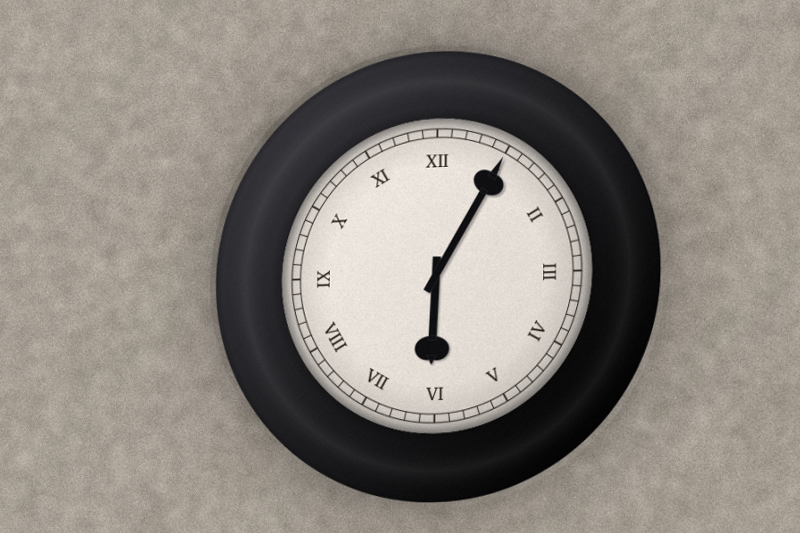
6:05
